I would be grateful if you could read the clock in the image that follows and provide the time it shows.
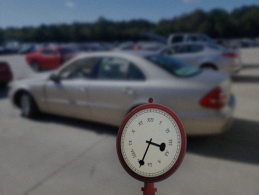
3:34
